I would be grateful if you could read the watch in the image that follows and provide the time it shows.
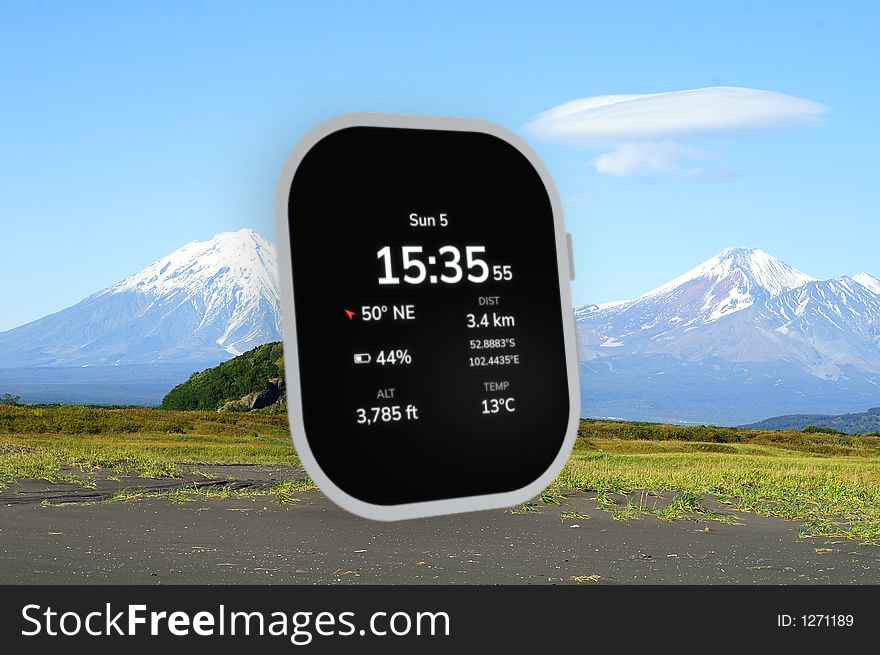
15:35:55
